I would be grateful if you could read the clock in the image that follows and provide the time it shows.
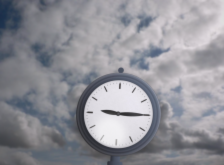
9:15
